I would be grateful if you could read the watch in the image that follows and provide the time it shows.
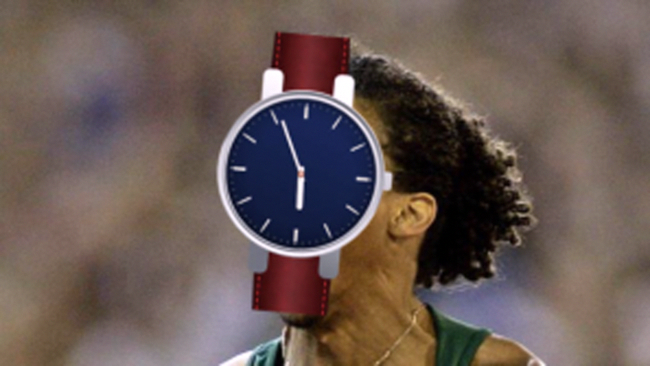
5:56
